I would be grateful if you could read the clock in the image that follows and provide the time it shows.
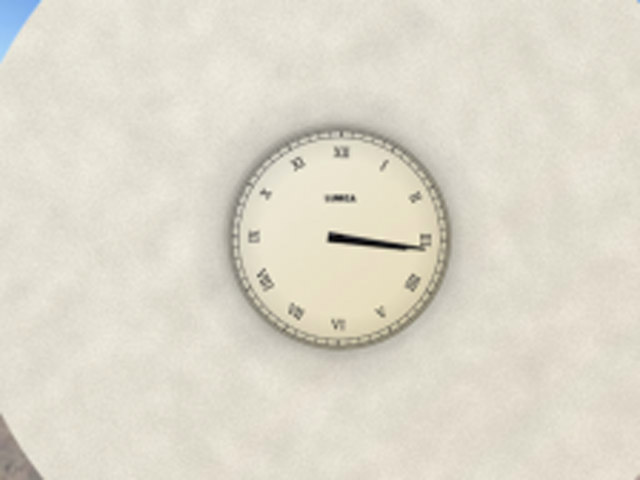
3:16
